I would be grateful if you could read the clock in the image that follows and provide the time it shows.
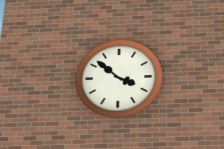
3:52
